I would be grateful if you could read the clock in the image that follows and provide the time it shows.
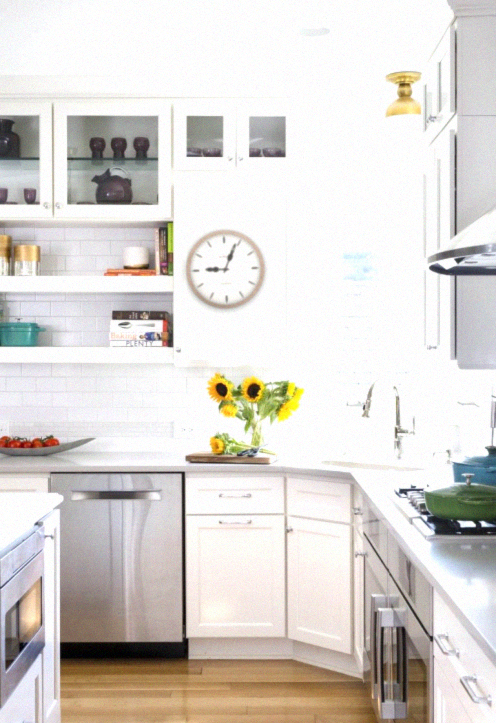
9:04
